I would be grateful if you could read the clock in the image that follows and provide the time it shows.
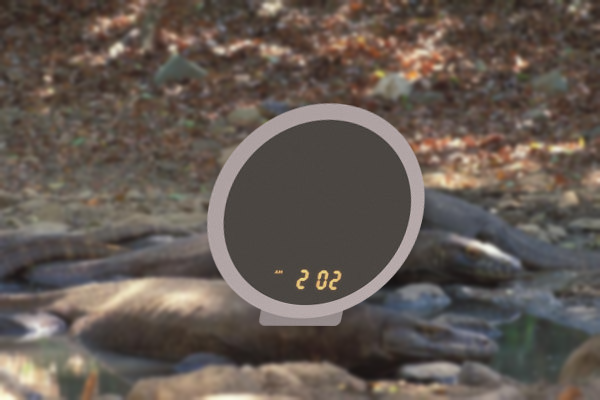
2:02
